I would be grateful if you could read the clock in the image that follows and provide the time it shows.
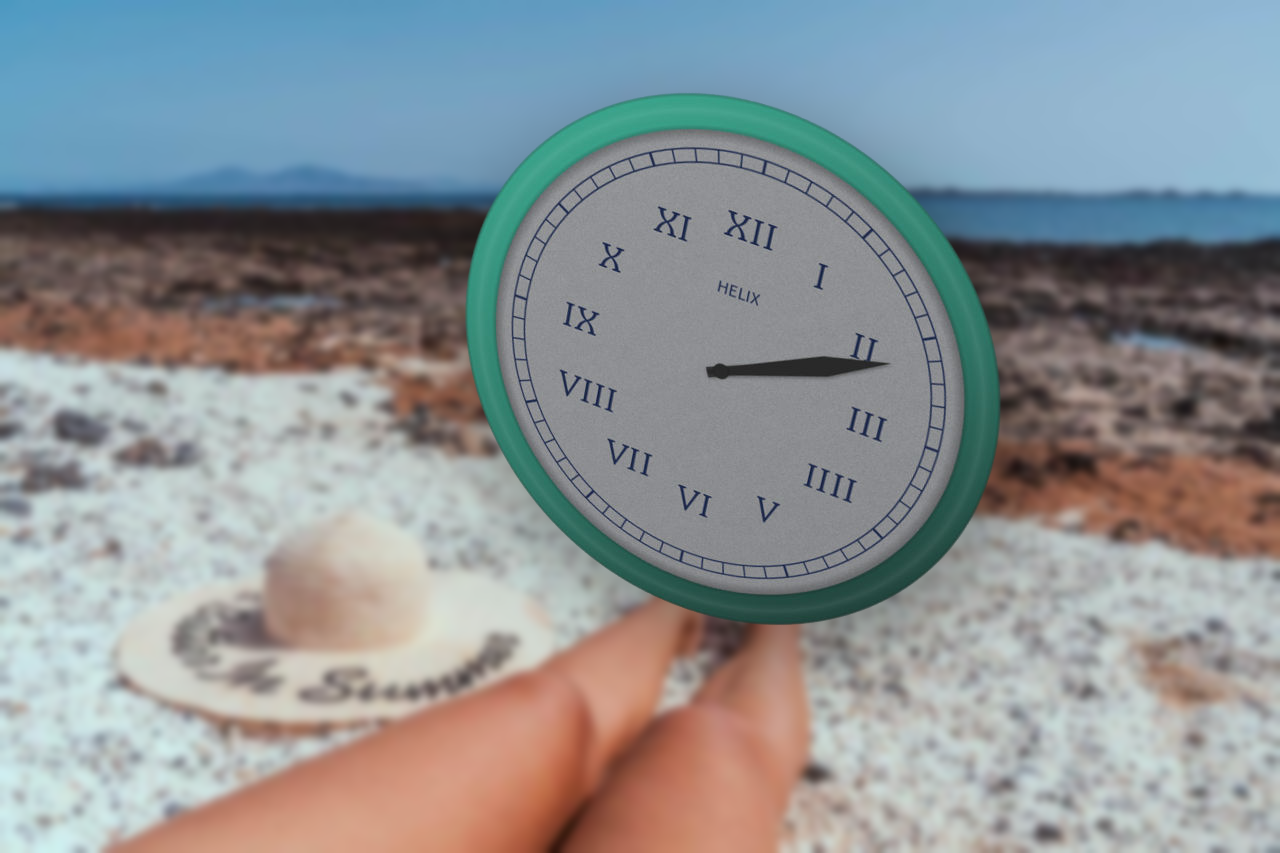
2:11
